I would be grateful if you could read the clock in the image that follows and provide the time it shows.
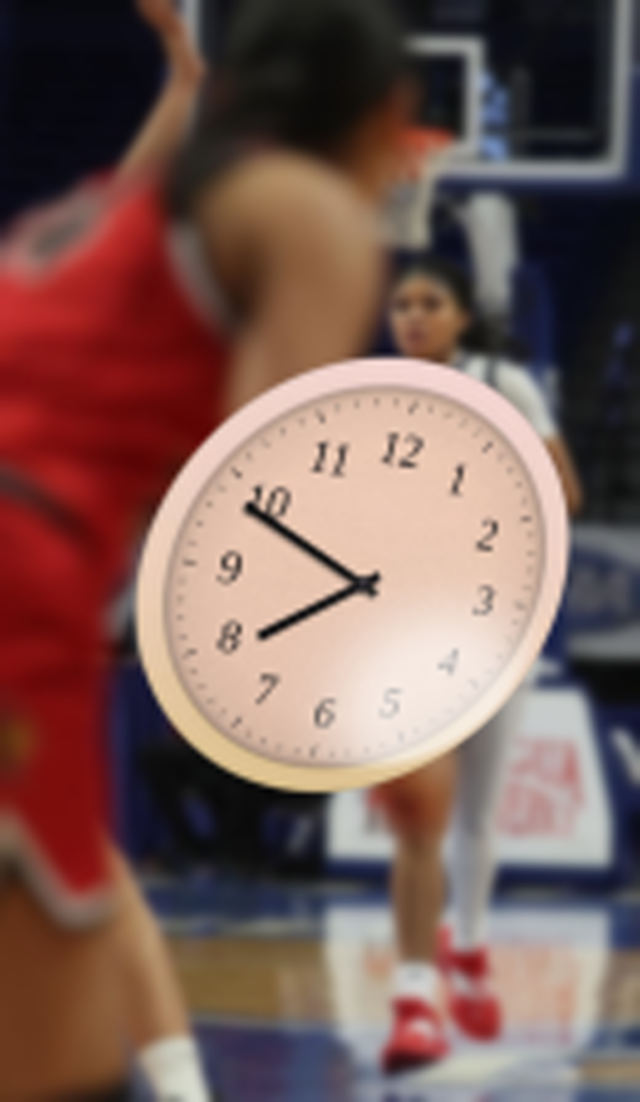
7:49
